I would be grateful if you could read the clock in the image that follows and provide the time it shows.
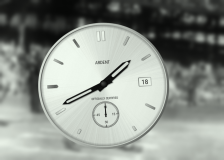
1:41
